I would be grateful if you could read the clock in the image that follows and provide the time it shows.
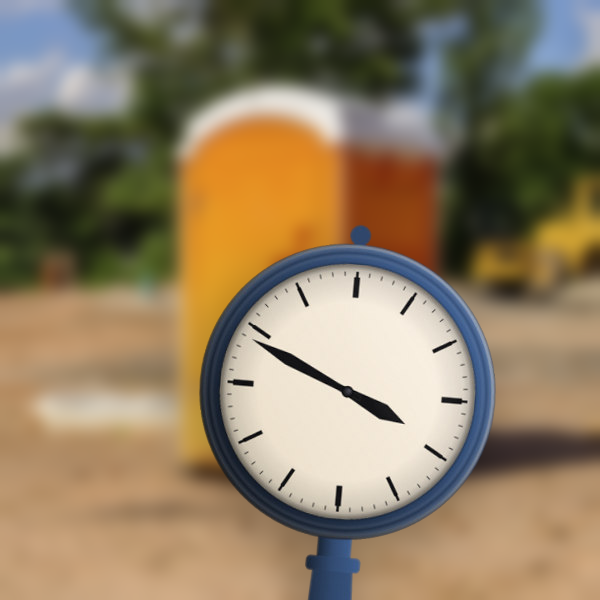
3:49
